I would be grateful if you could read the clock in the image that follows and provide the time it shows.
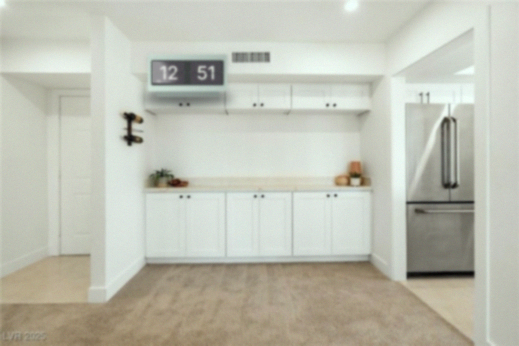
12:51
